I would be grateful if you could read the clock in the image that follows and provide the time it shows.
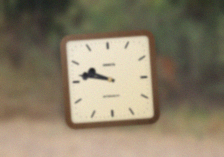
9:47
